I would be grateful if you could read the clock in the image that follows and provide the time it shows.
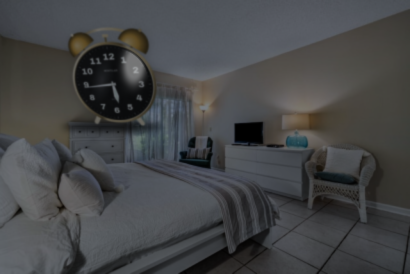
5:44
